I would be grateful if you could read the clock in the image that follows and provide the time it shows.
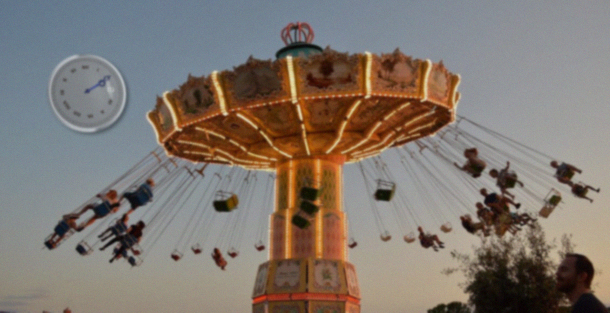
2:10
